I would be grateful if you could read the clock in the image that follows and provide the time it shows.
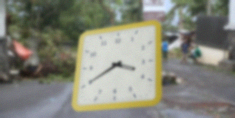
3:40
